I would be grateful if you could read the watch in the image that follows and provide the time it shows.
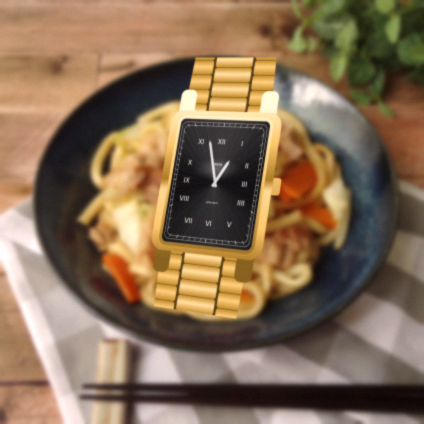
12:57
